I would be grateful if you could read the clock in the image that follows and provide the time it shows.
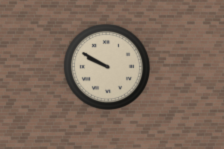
9:50
